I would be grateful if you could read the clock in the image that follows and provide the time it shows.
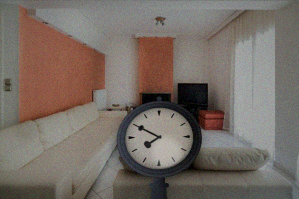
7:50
